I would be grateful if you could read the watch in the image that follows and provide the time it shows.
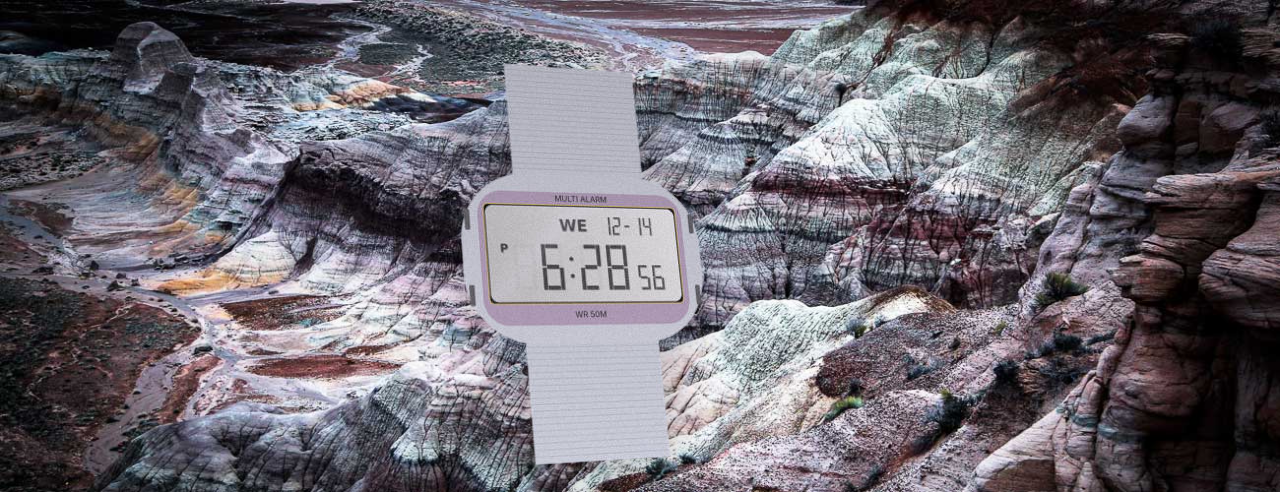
6:28:56
